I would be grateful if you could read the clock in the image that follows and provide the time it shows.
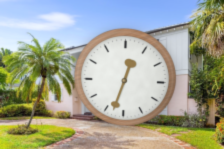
12:33
